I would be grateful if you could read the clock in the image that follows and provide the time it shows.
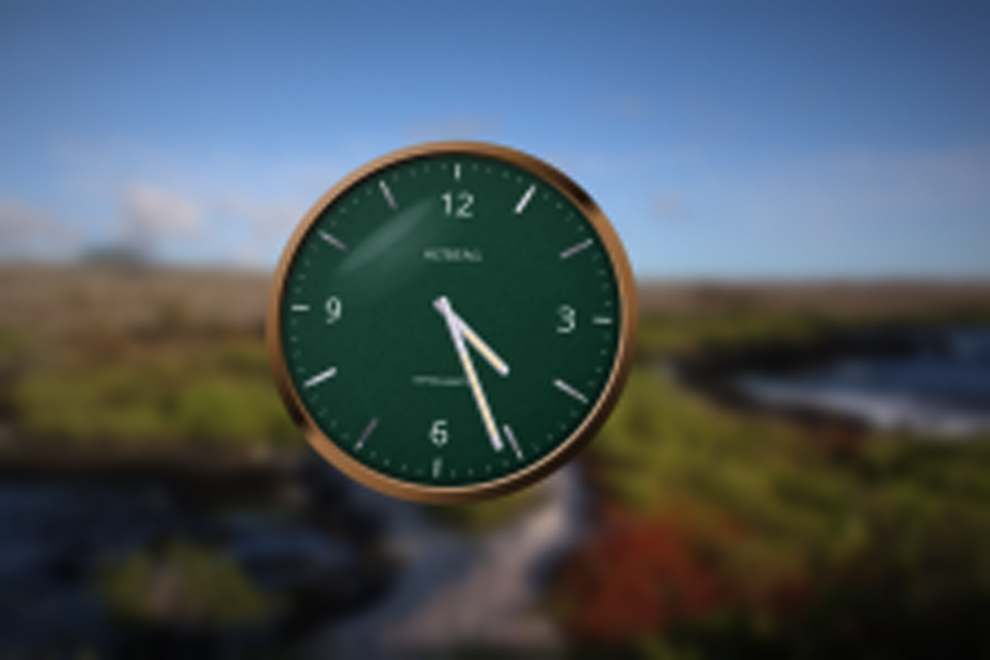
4:26
